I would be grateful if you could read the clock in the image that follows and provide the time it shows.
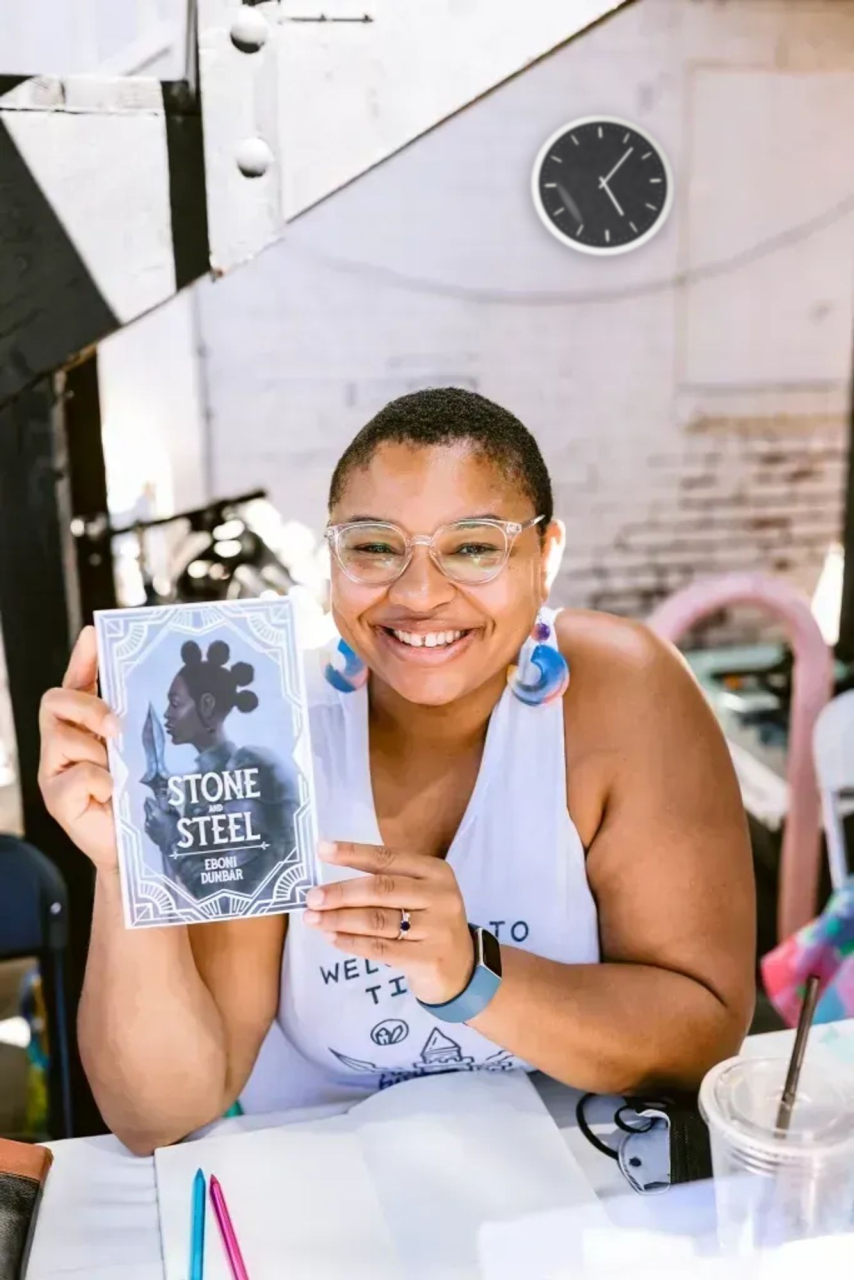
5:07
